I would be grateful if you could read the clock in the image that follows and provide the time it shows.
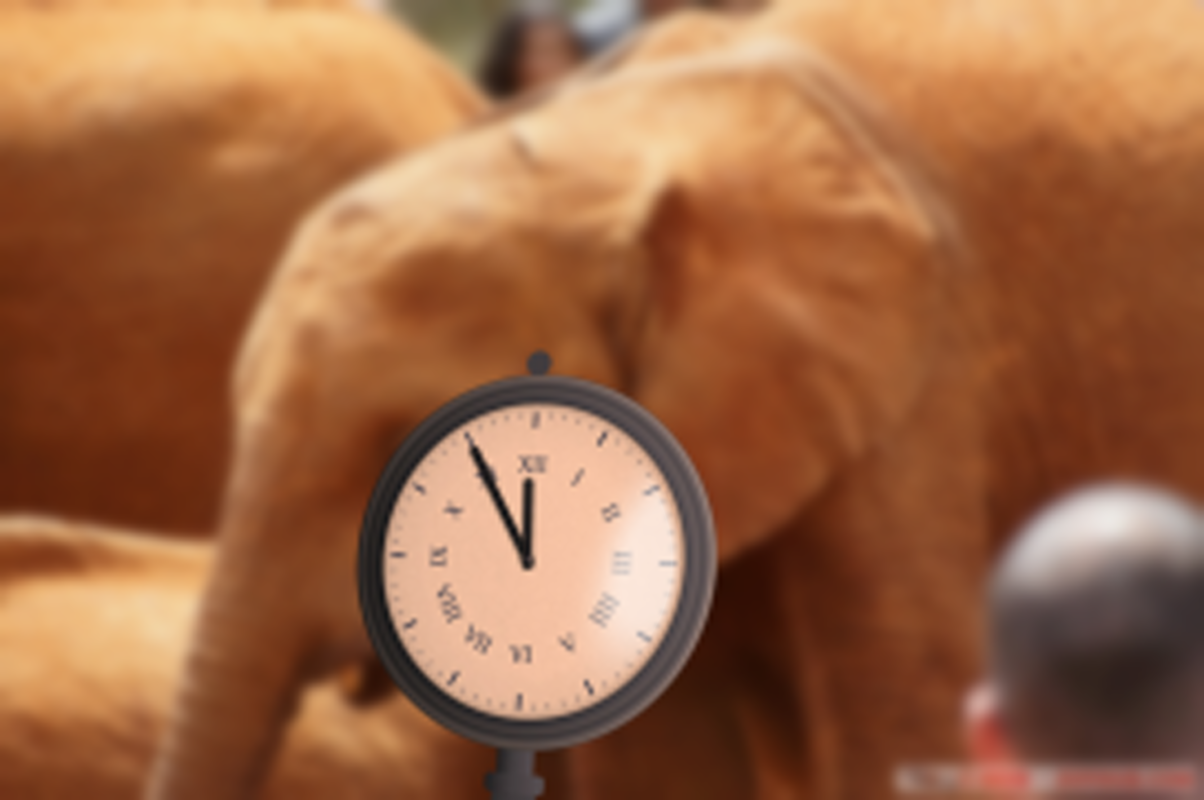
11:55
